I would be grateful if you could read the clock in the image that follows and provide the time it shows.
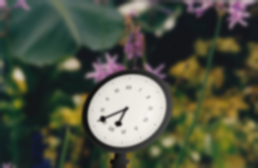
6:41
